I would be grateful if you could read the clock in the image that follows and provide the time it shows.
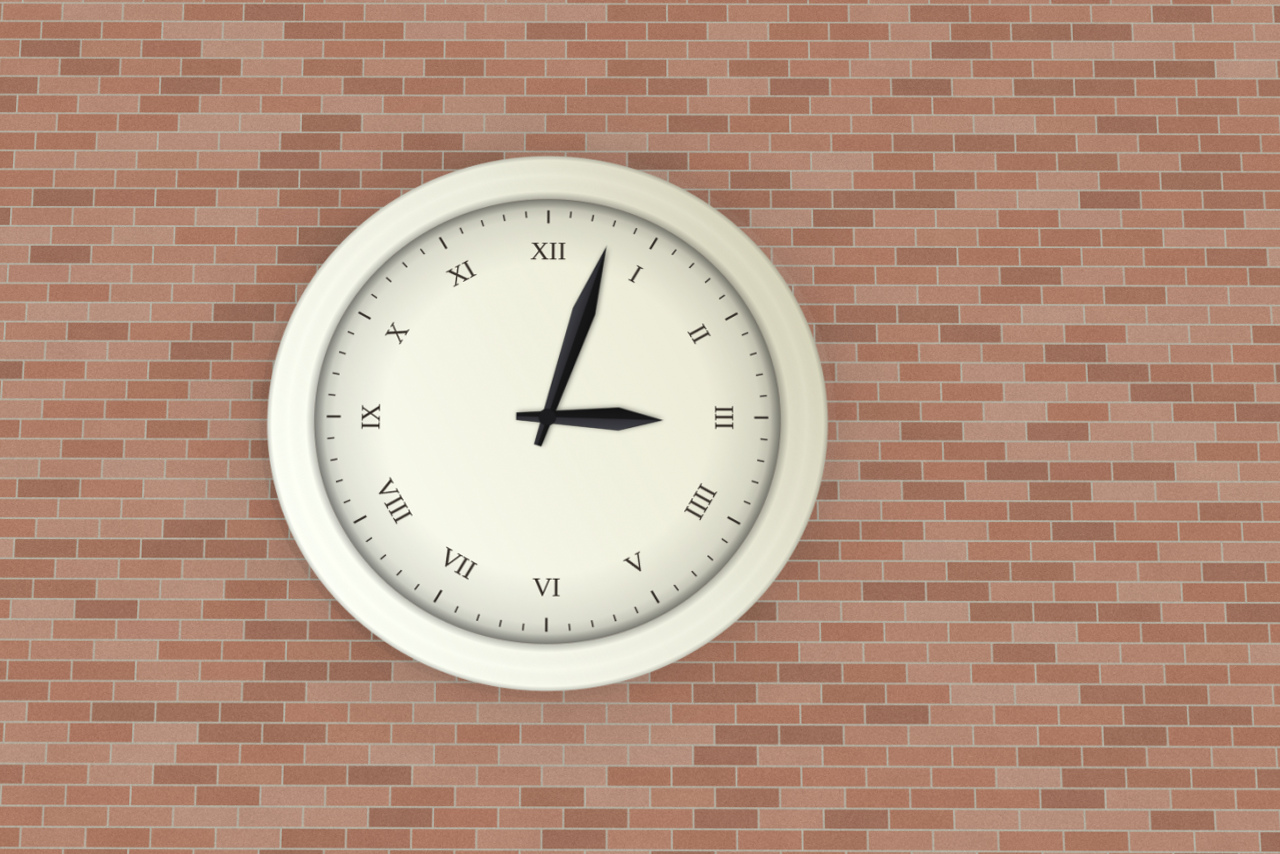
3:03
